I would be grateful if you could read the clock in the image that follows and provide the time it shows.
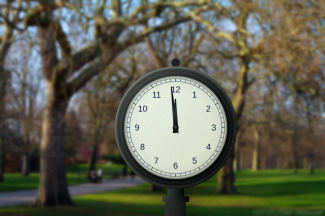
11:59
